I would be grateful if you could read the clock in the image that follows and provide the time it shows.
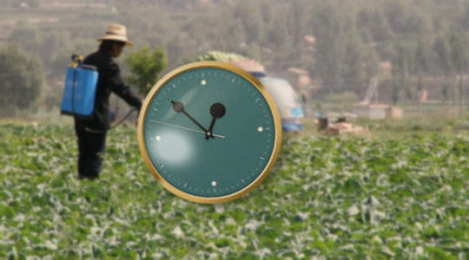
12:52:48
